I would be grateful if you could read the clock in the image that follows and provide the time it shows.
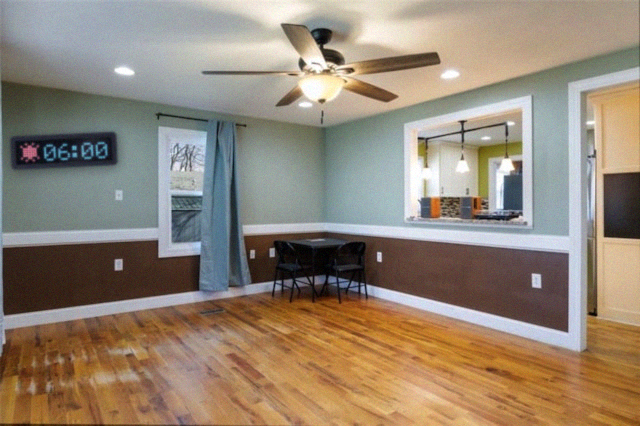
6:00
